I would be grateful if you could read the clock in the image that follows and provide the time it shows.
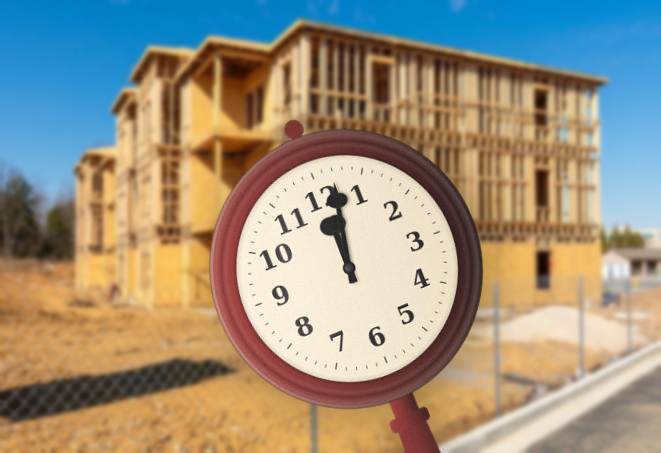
12:02
